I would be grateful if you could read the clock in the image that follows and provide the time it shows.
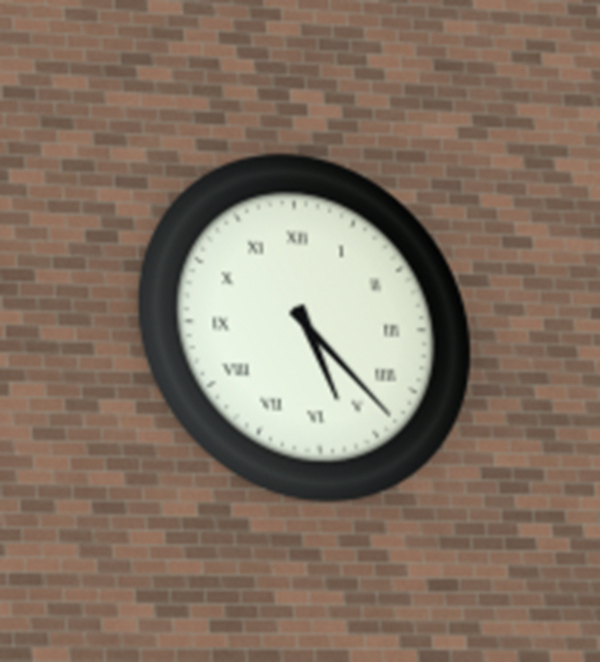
5:23
